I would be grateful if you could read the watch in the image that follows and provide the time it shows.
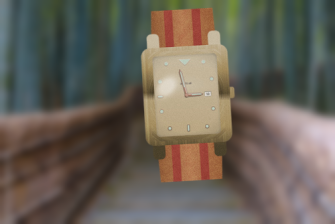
2:58
